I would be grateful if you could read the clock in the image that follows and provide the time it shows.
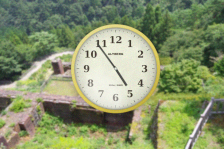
4:54
